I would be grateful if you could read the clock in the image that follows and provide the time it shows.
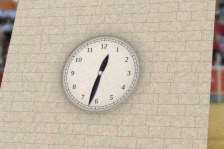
12:32
